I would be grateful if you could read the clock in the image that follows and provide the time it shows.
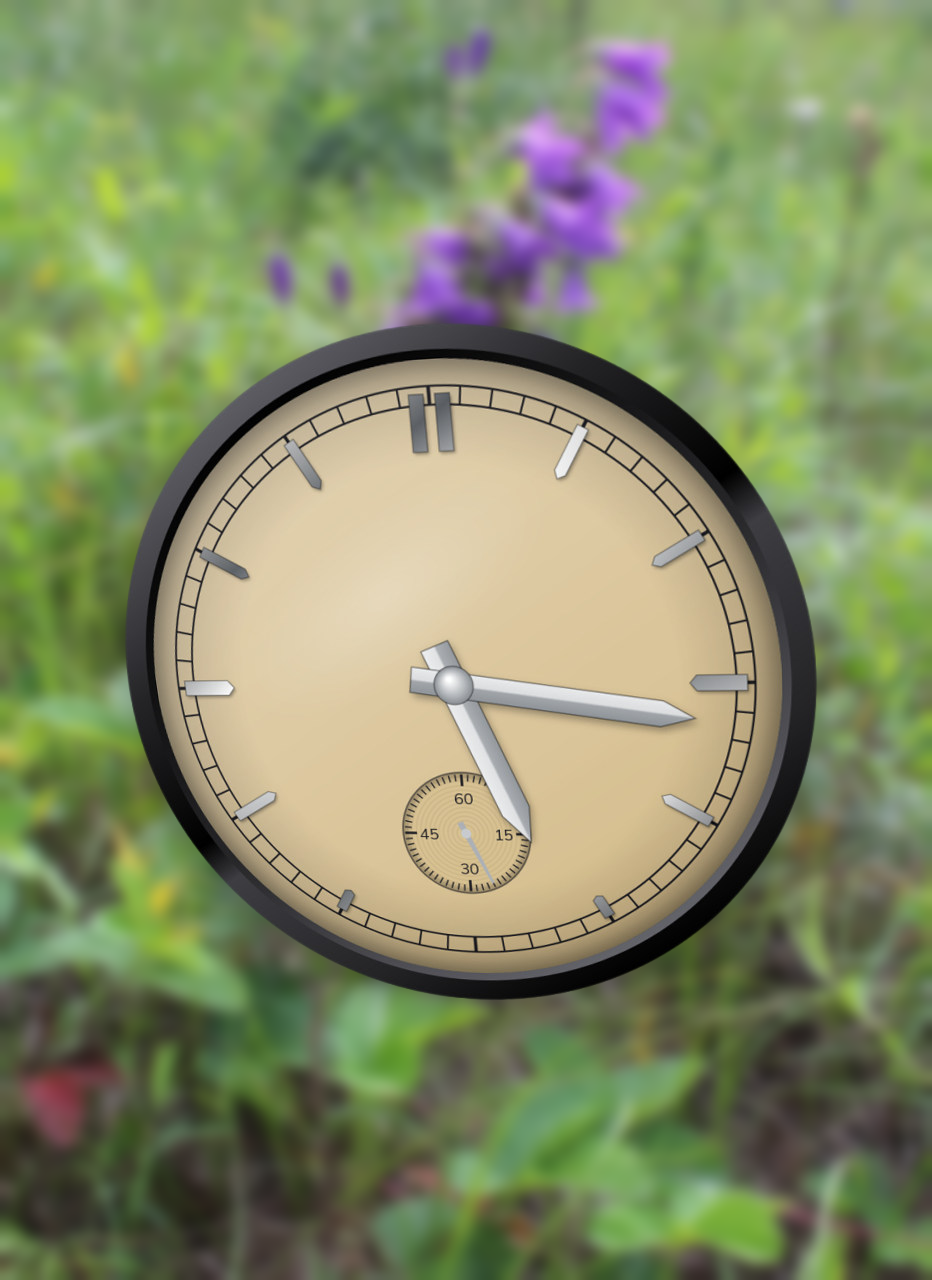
5:16:26
